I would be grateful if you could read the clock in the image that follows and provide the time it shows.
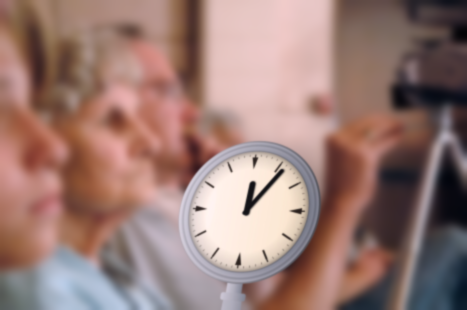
12:06
